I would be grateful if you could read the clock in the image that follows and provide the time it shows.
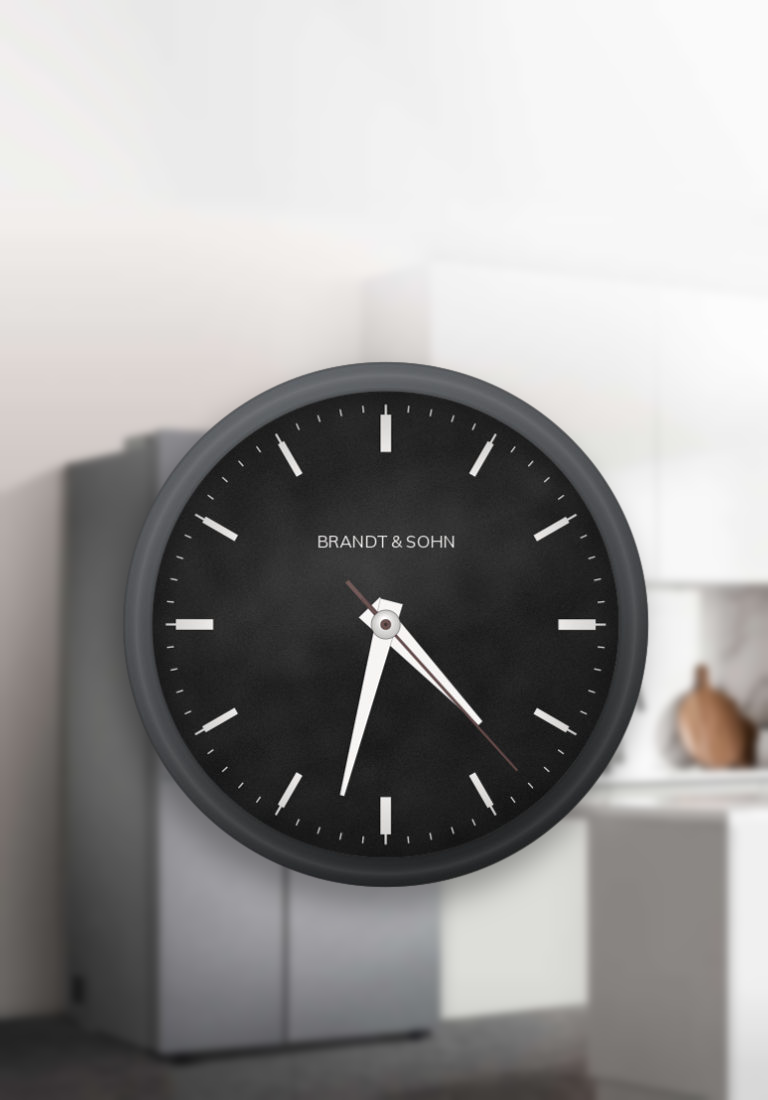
4:32:23
